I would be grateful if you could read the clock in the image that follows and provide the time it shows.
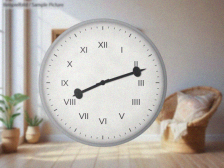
8:12
